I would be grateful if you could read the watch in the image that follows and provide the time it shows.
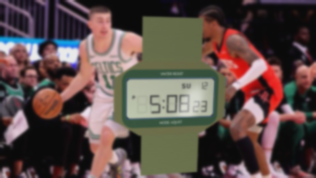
5:08:23
